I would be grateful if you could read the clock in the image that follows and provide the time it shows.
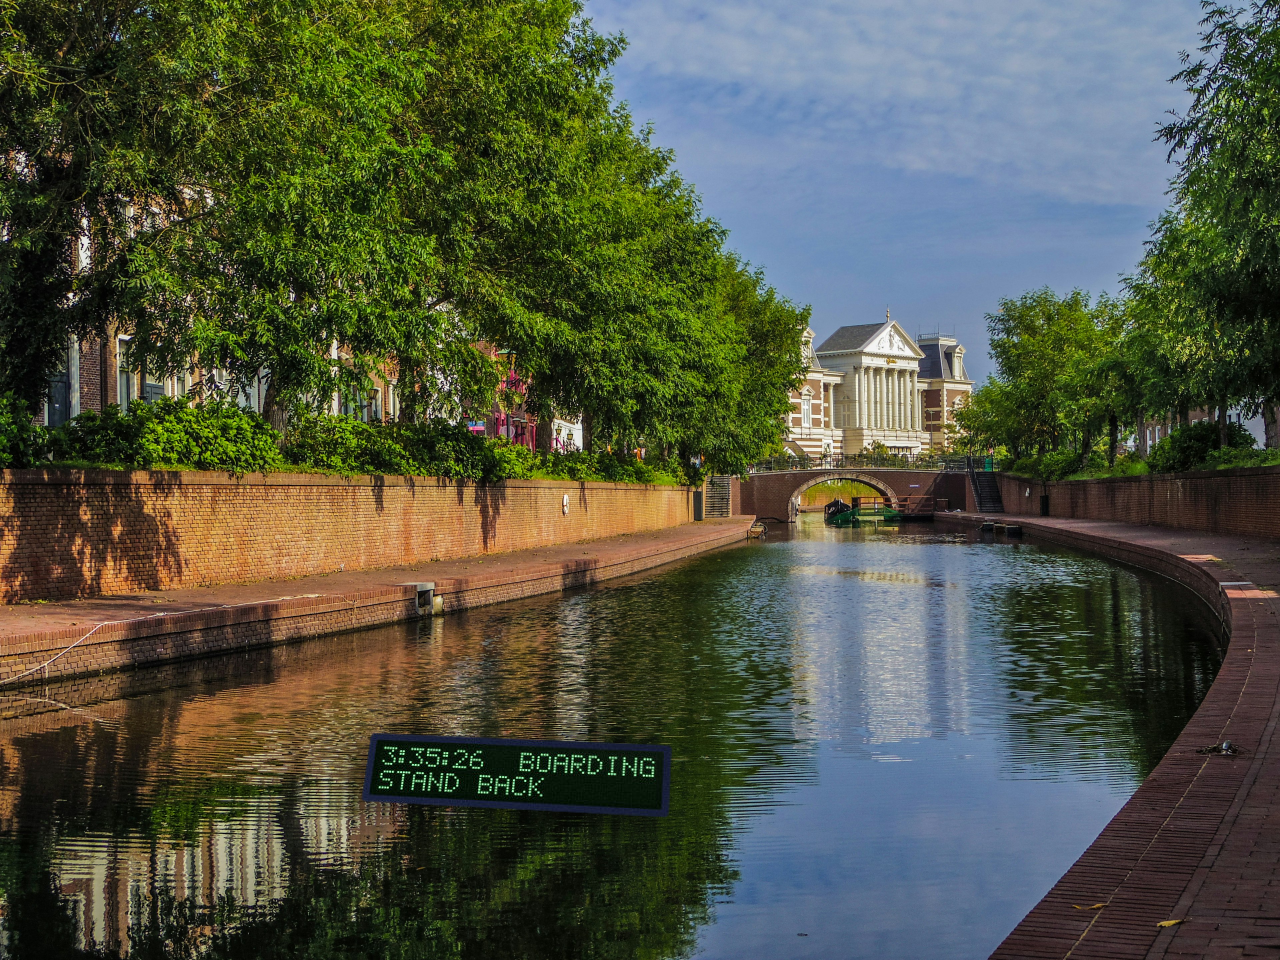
3:35:26
